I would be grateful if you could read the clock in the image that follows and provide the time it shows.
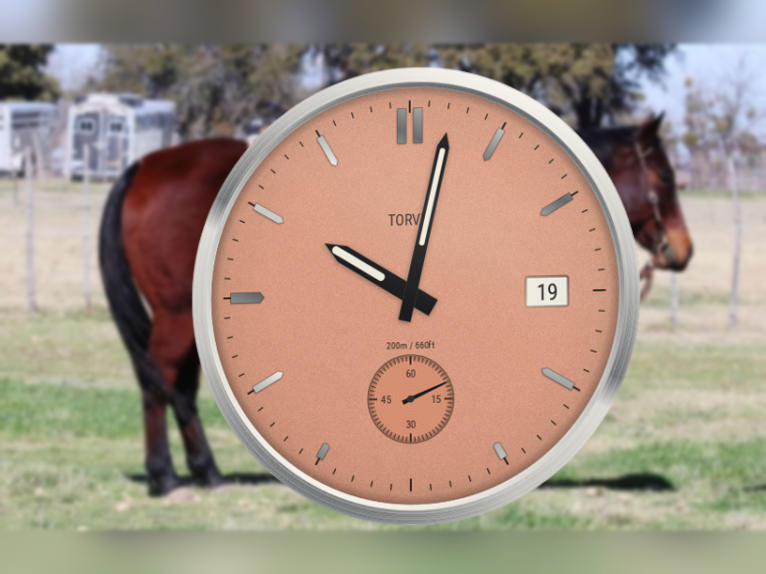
10:02:11
